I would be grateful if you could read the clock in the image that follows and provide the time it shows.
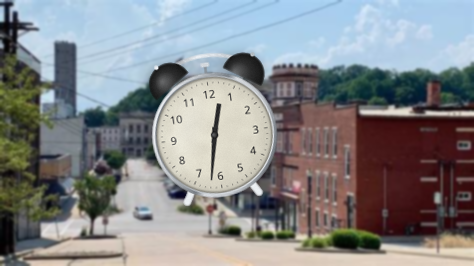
12:32
